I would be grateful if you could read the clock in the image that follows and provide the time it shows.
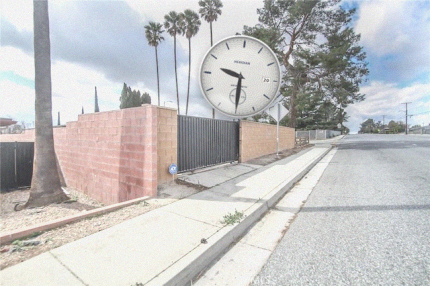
9:30
